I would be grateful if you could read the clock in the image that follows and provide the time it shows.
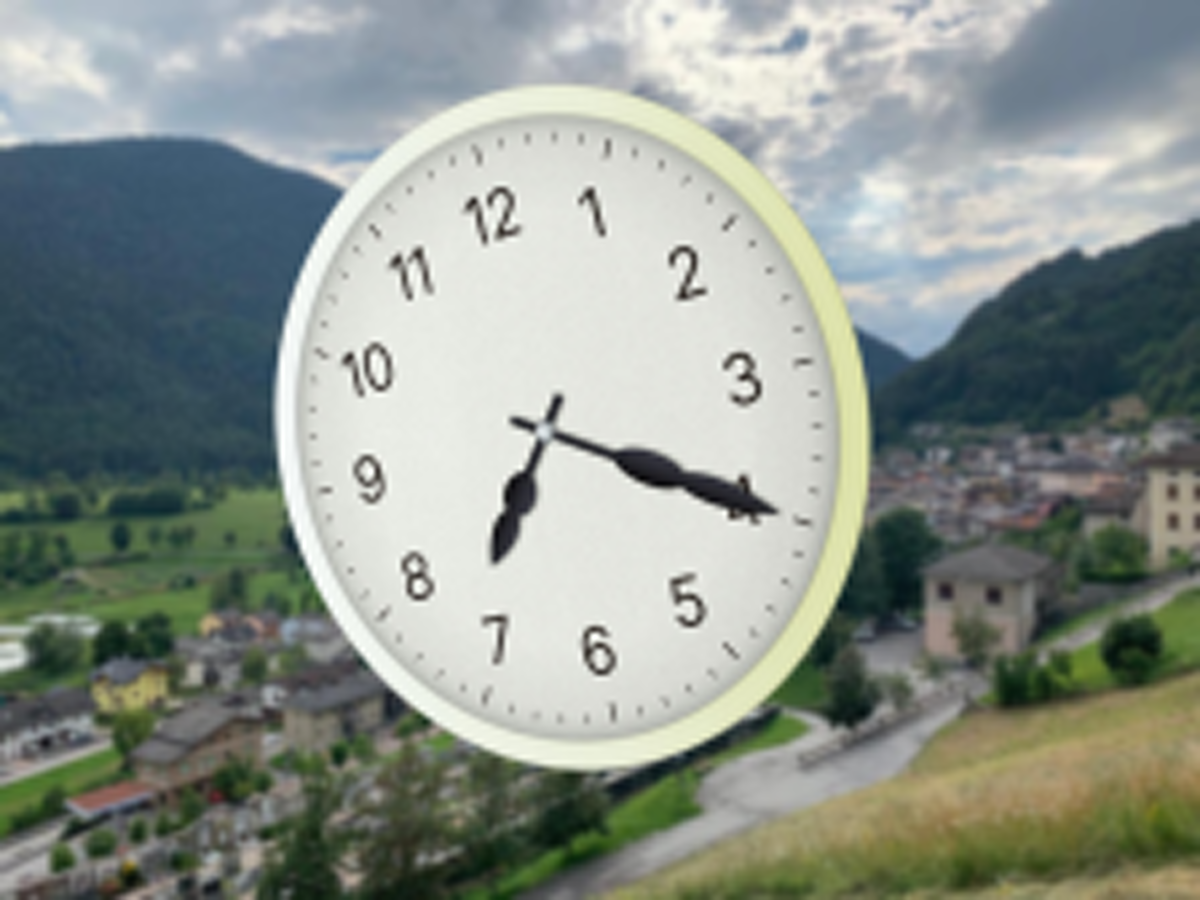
7:20
